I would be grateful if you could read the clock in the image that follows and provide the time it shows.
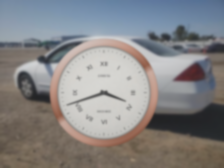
3:42
